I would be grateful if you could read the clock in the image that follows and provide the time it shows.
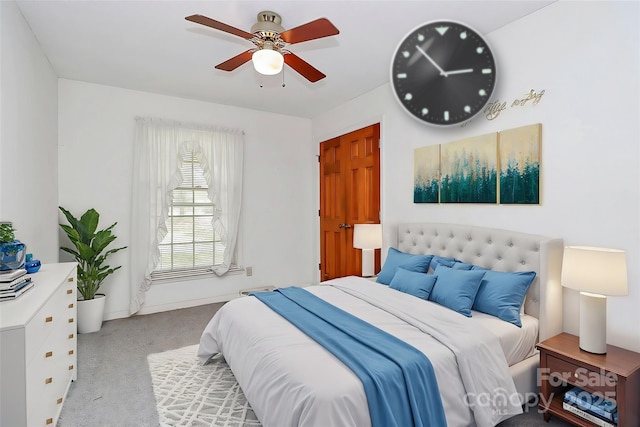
2:53
